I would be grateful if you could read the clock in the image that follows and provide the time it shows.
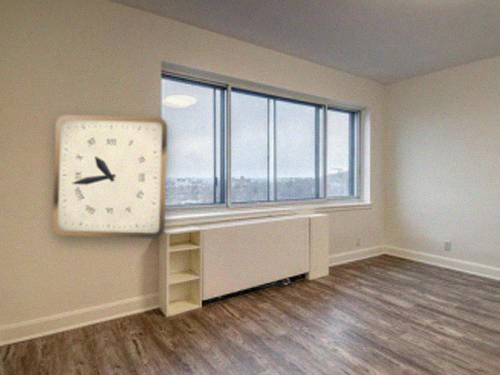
10:43
